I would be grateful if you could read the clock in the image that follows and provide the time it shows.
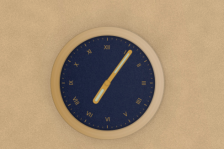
7:06
